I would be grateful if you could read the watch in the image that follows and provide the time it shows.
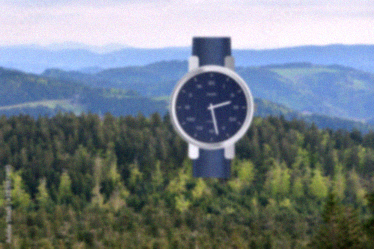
2:28
